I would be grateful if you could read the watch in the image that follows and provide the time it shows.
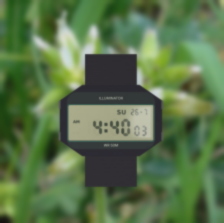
4:40:03
